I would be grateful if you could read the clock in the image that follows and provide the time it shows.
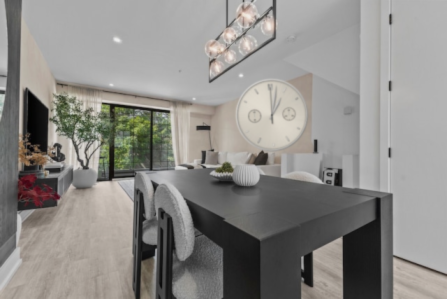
1:02
